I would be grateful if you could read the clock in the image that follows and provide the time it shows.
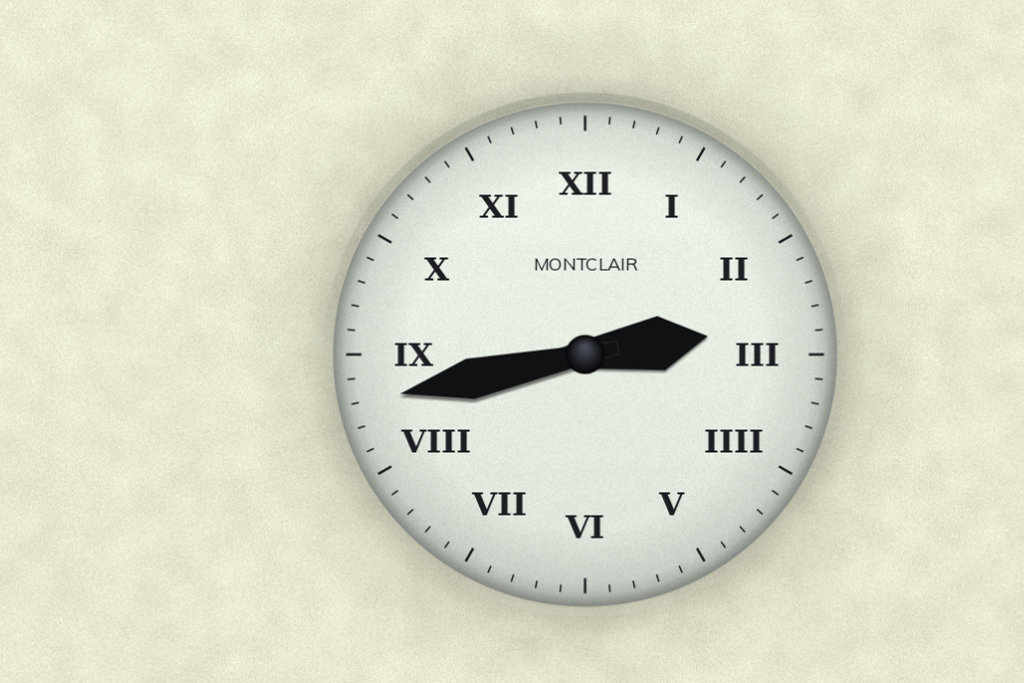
2:43
